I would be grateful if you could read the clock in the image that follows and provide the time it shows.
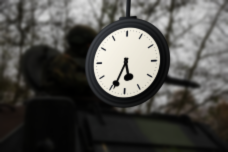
5:34
